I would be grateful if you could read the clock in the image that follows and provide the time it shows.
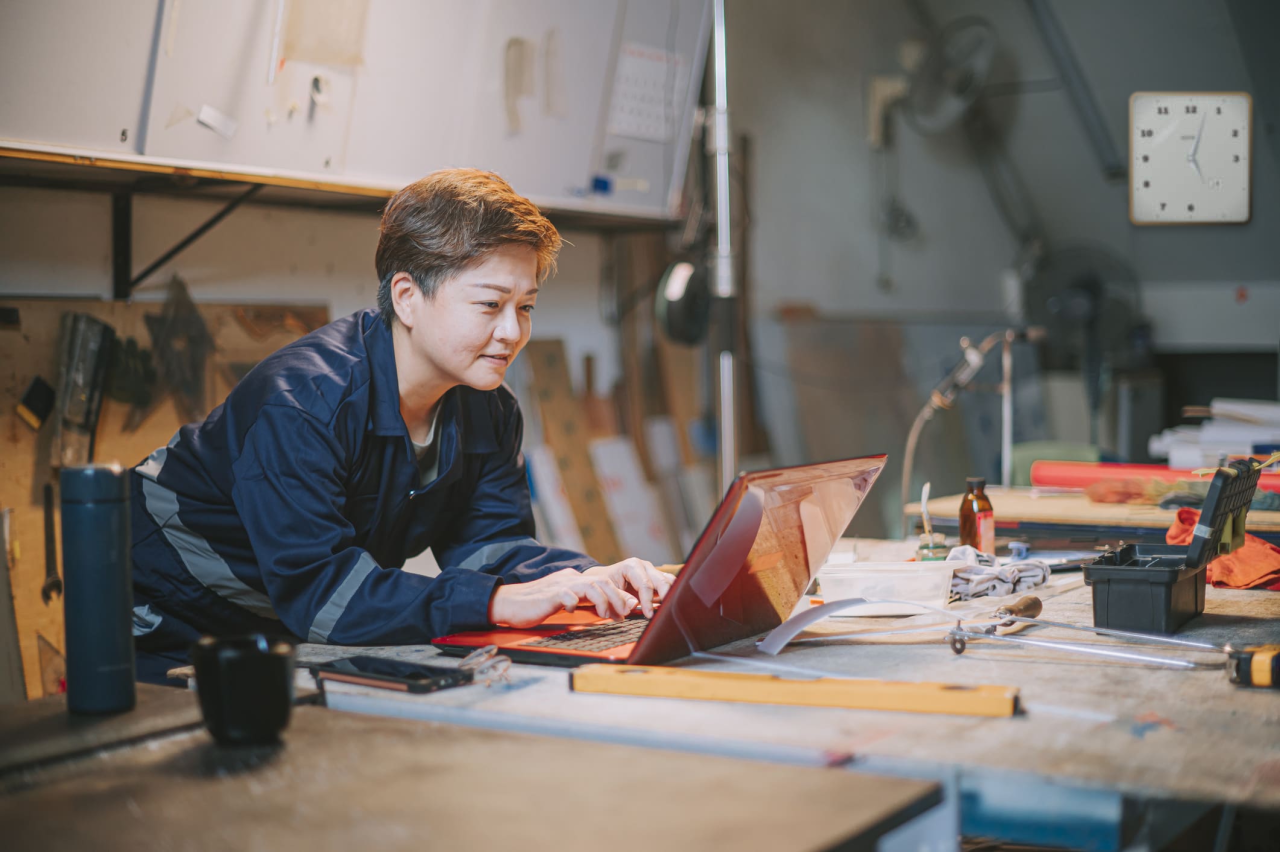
5:03
